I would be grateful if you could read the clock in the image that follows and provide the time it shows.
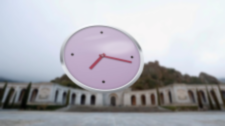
7:17
